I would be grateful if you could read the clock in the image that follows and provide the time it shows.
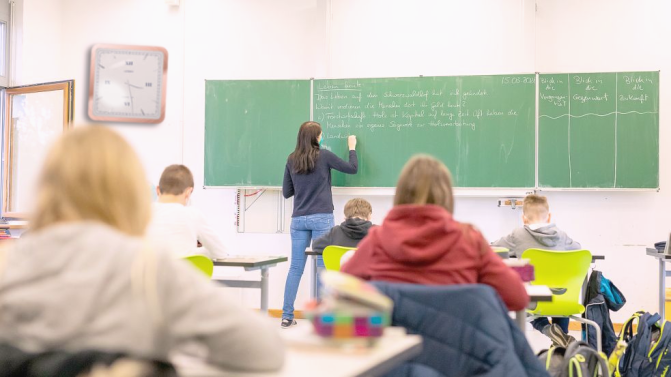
3:28
